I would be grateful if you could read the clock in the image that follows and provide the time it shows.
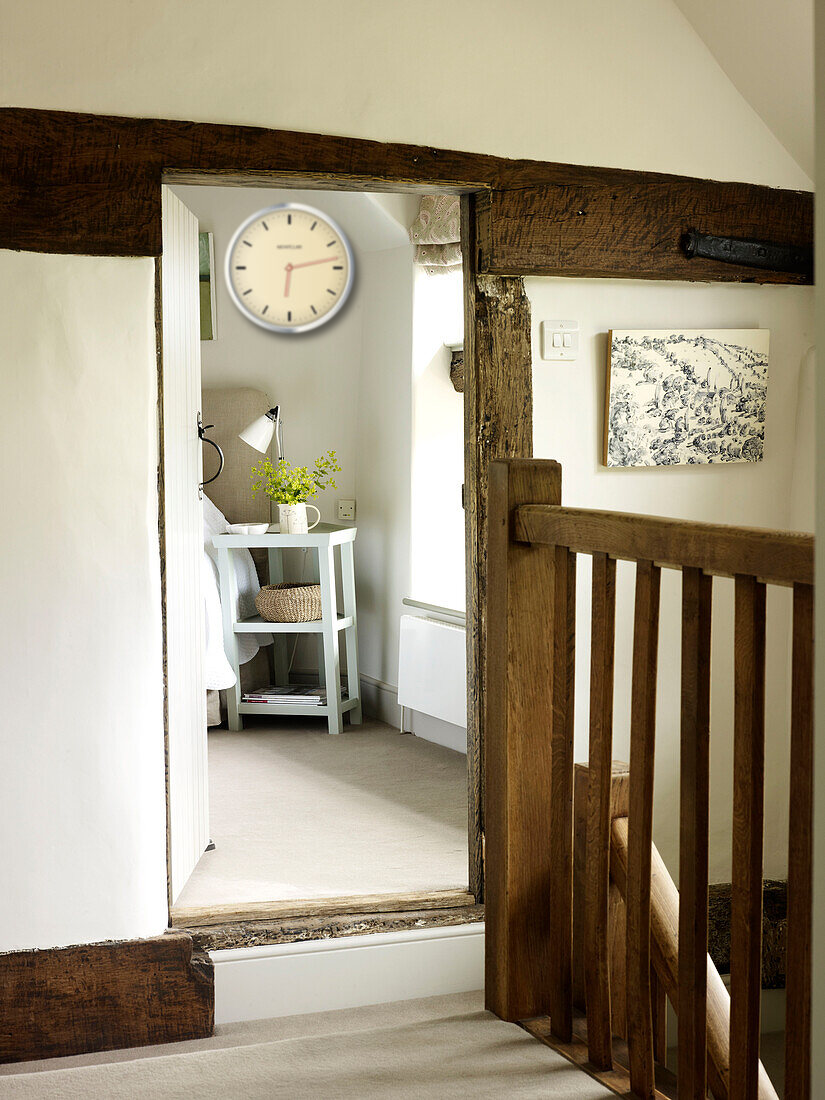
6:13
